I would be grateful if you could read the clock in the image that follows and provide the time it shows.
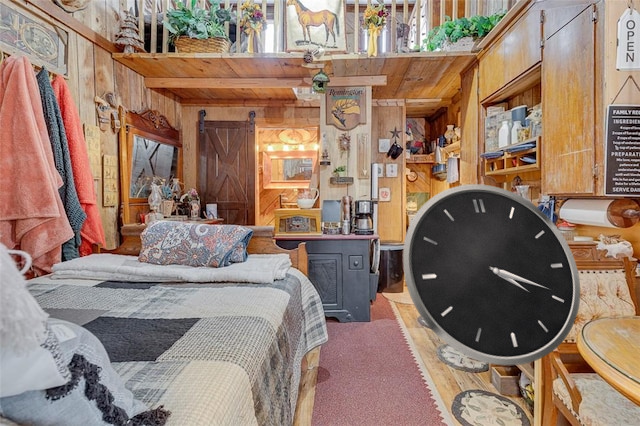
4:19
